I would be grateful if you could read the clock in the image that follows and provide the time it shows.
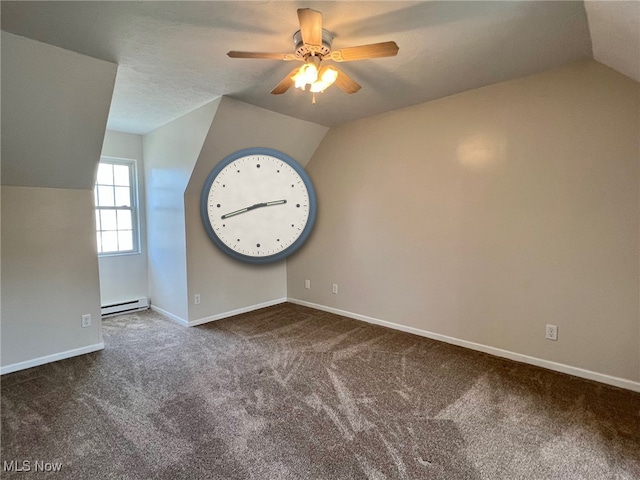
2:42
